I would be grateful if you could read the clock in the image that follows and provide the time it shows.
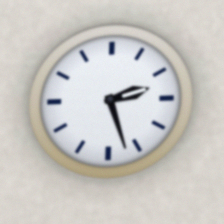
2:27
